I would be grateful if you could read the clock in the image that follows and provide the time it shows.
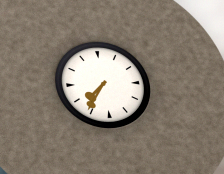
7:36
